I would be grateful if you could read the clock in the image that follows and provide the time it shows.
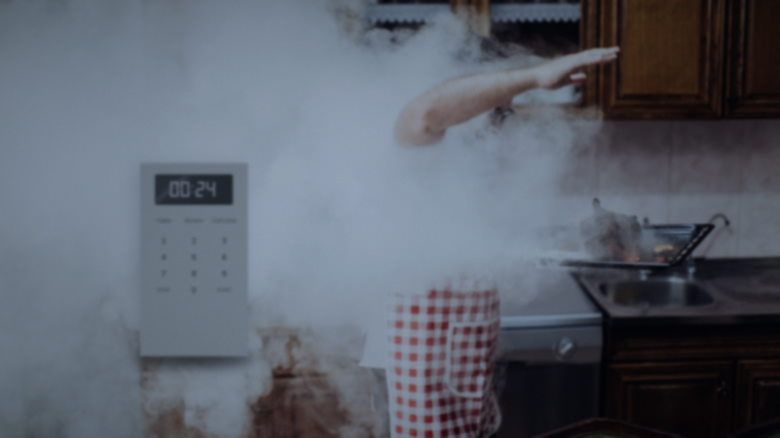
0:24
